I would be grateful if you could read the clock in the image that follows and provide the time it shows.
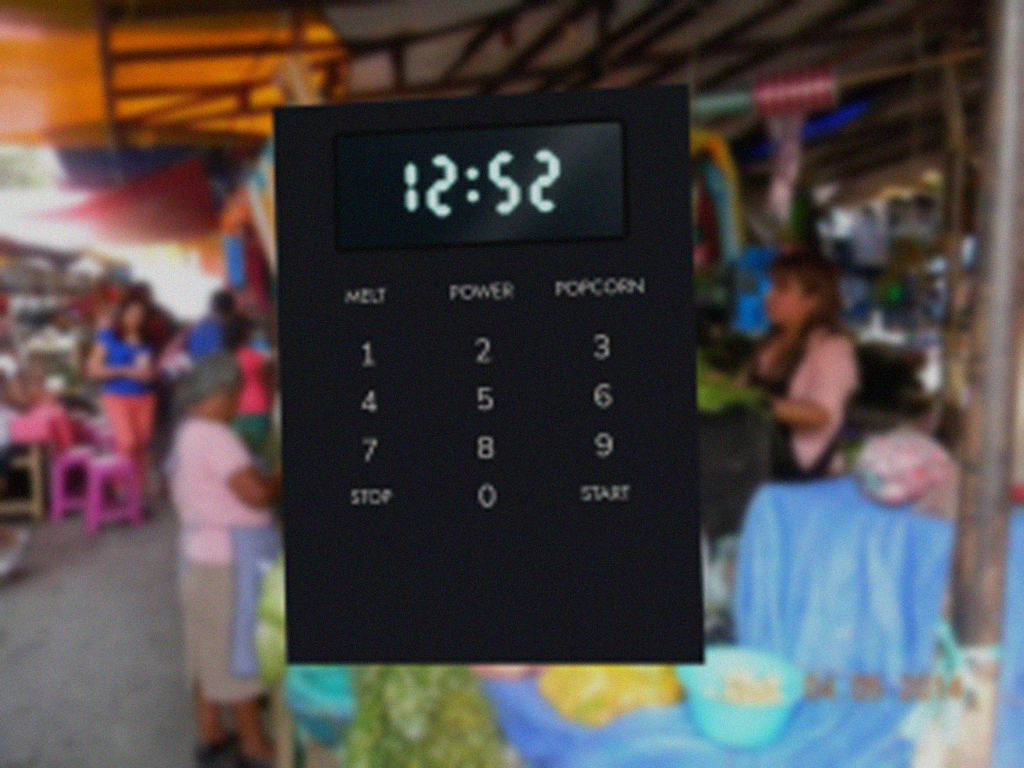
12:52
